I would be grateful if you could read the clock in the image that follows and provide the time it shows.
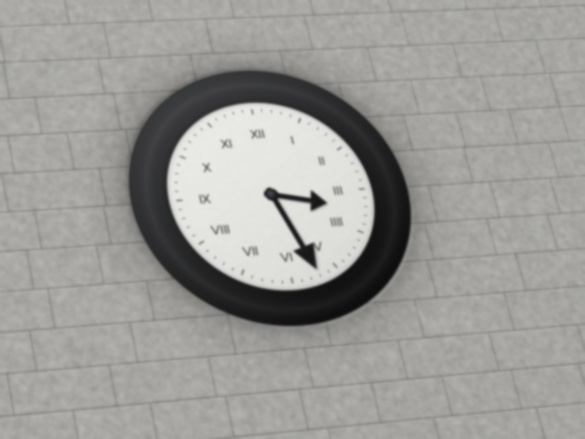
3:27
